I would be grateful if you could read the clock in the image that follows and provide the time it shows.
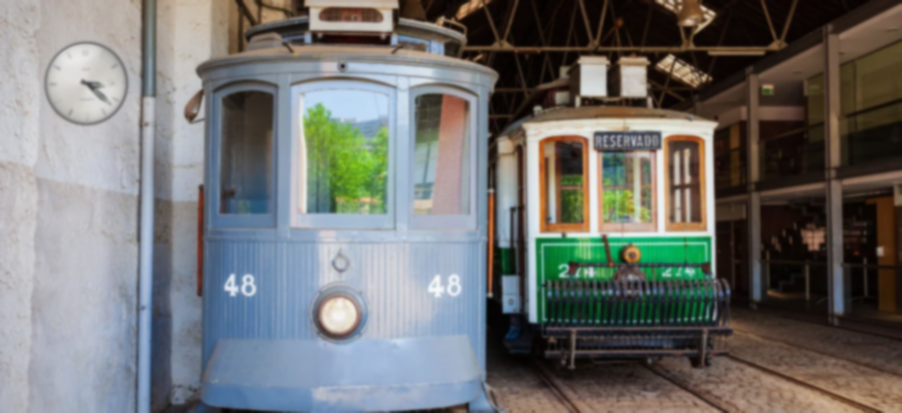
3:22
